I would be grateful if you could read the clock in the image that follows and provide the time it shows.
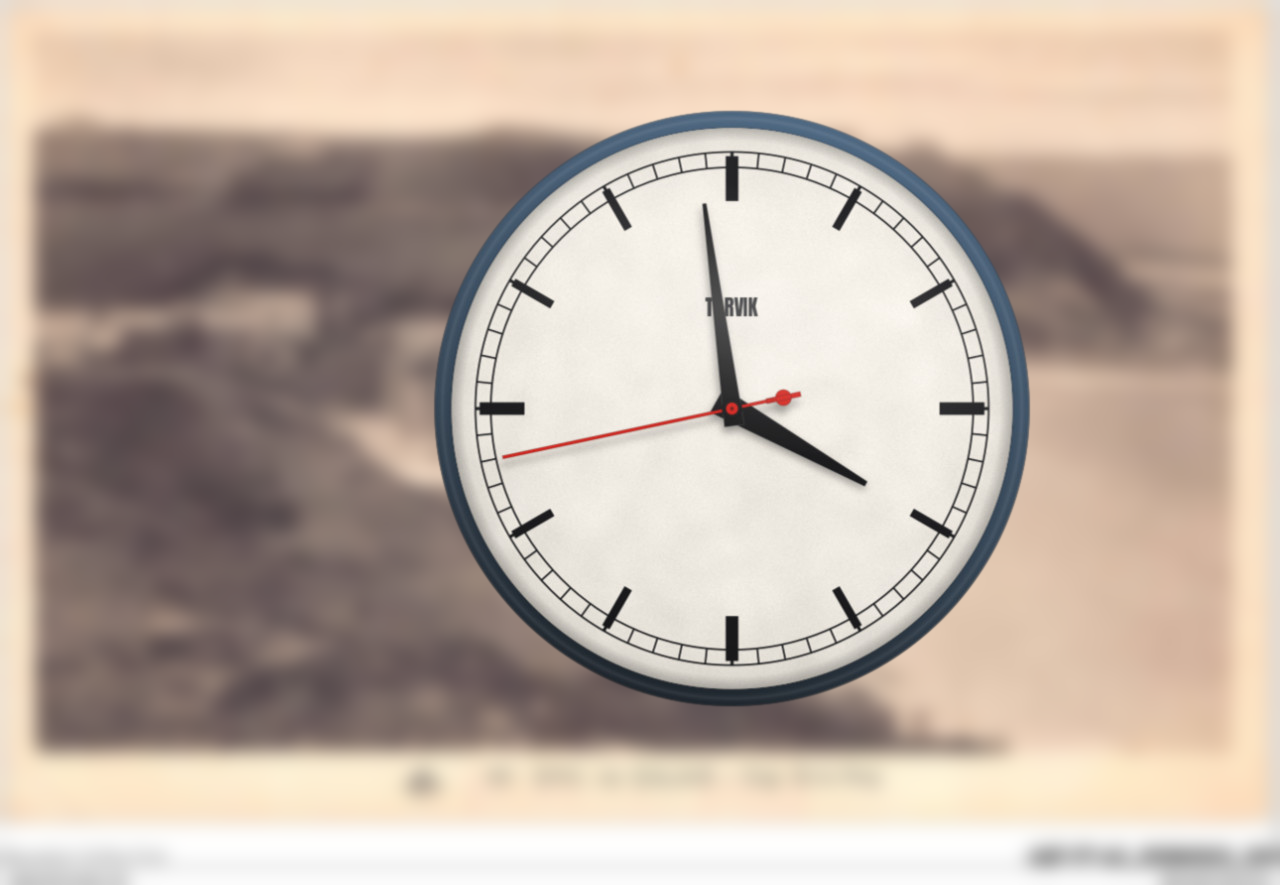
3:58:43
